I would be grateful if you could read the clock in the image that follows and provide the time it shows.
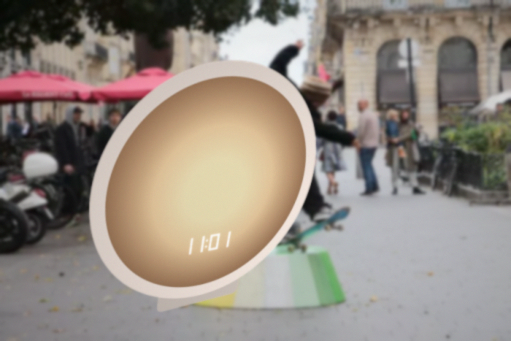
11:01
